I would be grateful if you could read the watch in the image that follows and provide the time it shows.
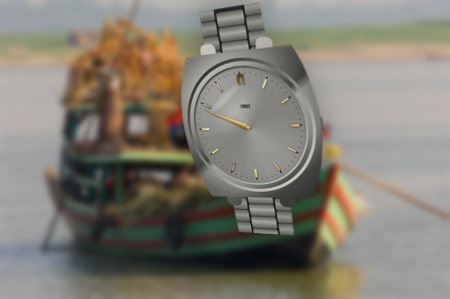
9:49
